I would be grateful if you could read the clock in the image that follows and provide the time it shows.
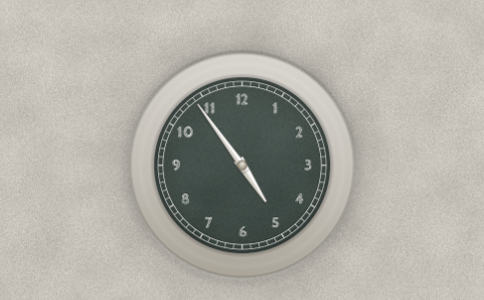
4:54
